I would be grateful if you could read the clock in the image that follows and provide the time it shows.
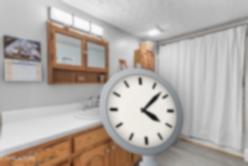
4:08
